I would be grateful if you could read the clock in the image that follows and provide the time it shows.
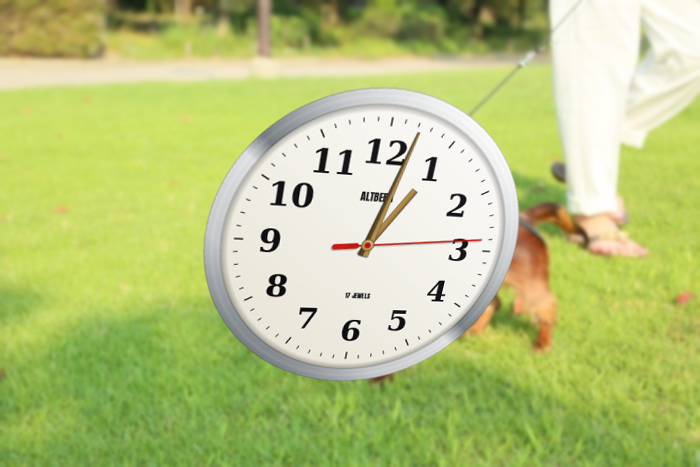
1:02:14
